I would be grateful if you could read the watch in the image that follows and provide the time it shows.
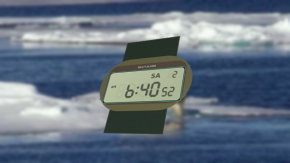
6:40:52
